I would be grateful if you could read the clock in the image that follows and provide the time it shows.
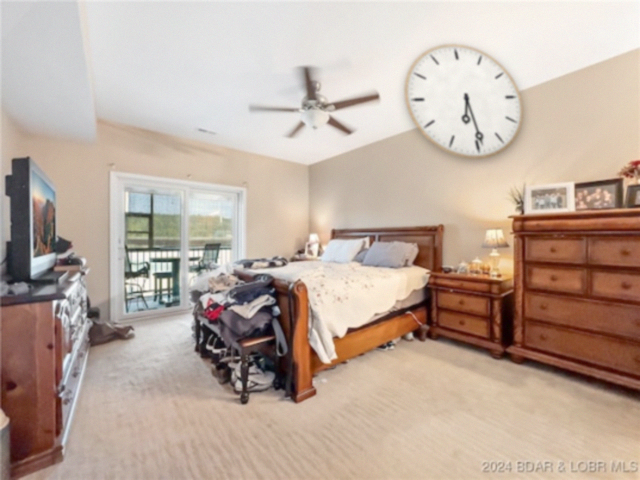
6:29
